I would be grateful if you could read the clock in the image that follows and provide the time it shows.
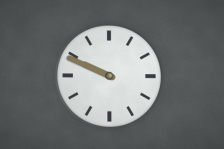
9:49
